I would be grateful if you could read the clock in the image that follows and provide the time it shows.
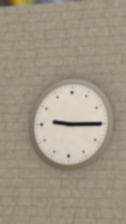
9:15
